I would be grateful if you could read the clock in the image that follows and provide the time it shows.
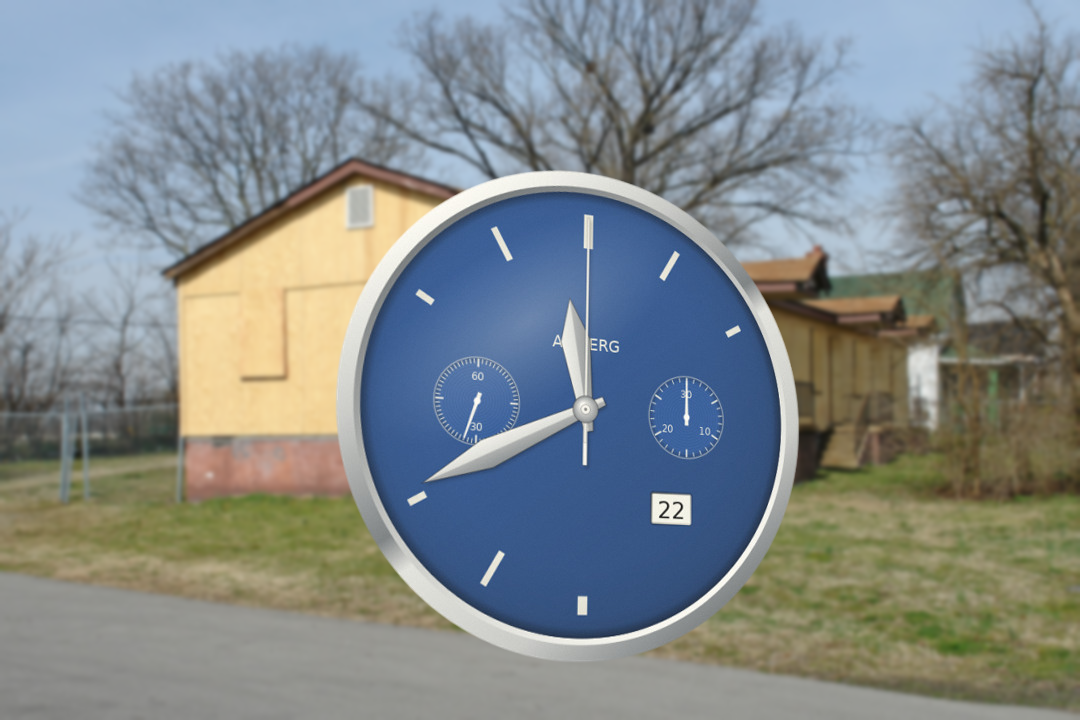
11:40:33
